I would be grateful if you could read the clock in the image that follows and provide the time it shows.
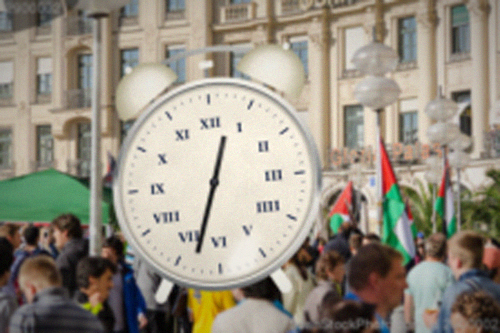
12:33
